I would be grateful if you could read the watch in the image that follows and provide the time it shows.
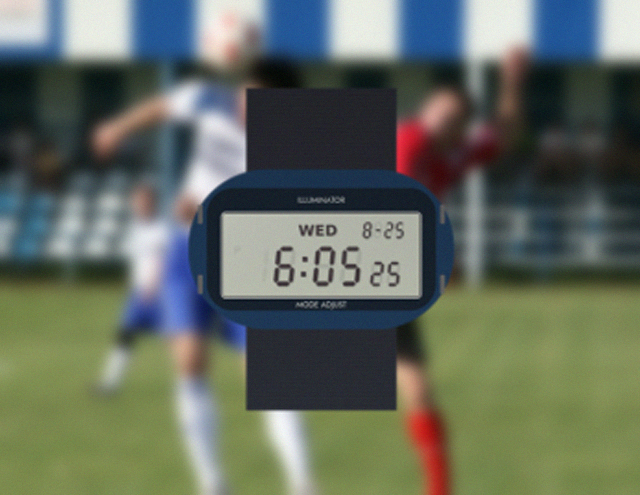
6:05:25
